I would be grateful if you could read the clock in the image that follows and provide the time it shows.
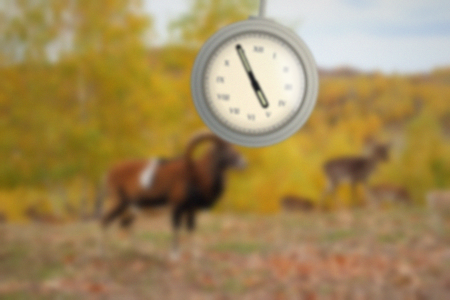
4:55
